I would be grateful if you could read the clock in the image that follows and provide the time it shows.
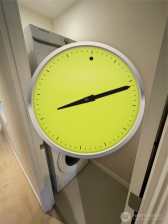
8:11
